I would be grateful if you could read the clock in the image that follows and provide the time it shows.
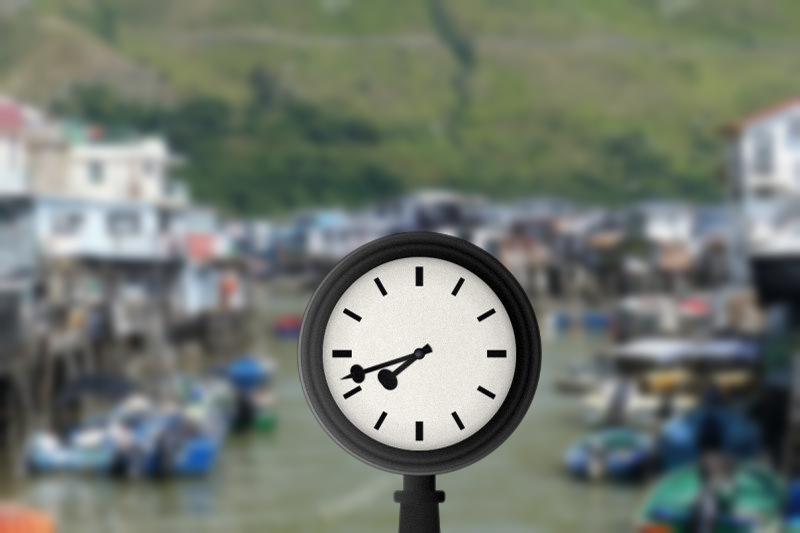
7:42
